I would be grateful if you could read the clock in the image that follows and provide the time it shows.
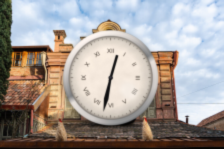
12:32
